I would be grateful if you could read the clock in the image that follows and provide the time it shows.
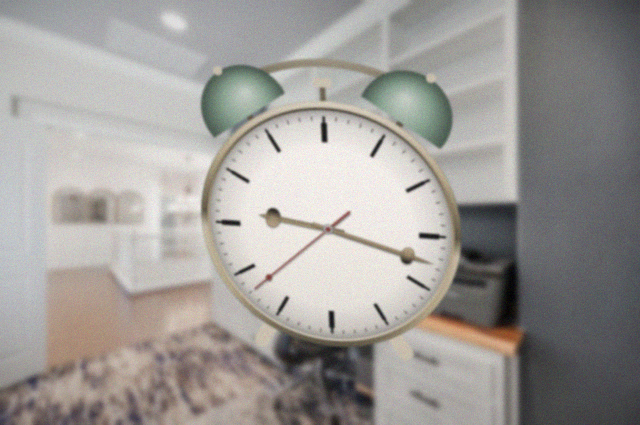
9:17:38
